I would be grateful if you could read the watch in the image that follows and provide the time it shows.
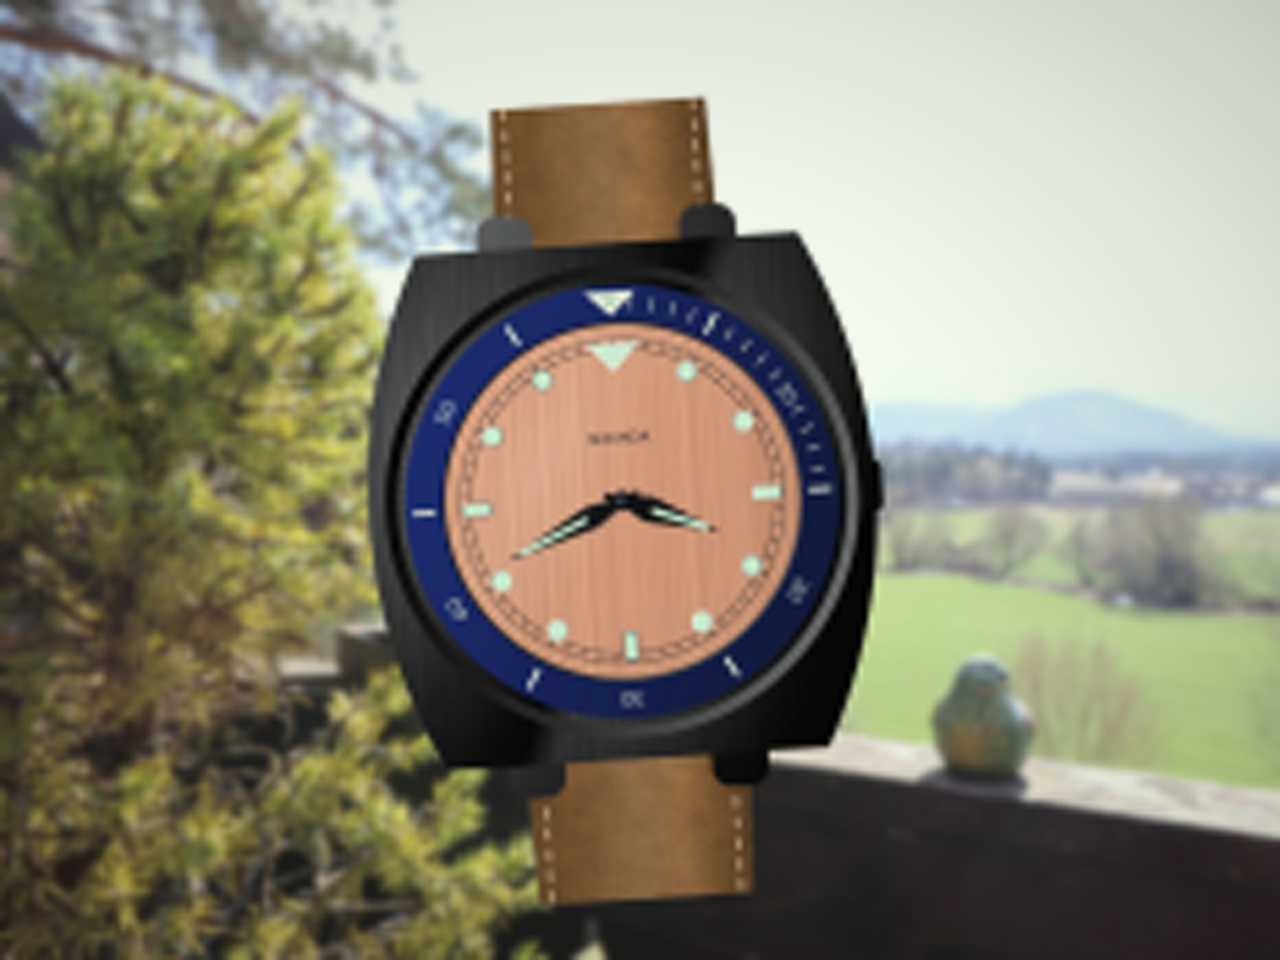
3:41
